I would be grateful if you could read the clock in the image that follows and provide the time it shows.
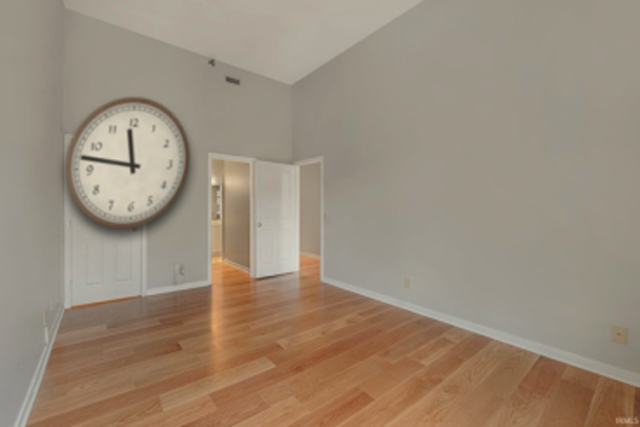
11:47
